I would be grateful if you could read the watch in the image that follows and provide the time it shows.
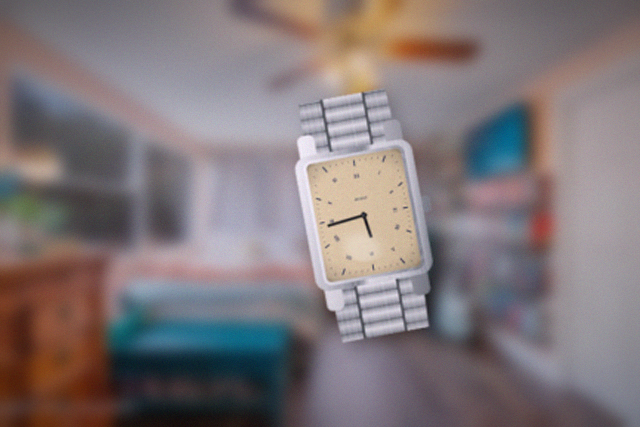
5:44
